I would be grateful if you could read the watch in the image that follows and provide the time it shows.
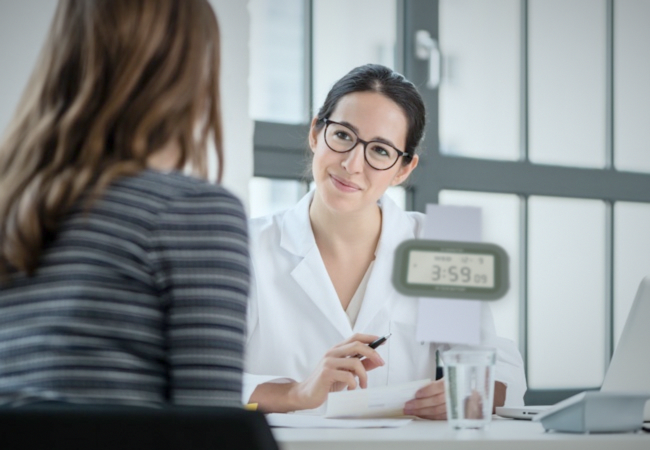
3:59
